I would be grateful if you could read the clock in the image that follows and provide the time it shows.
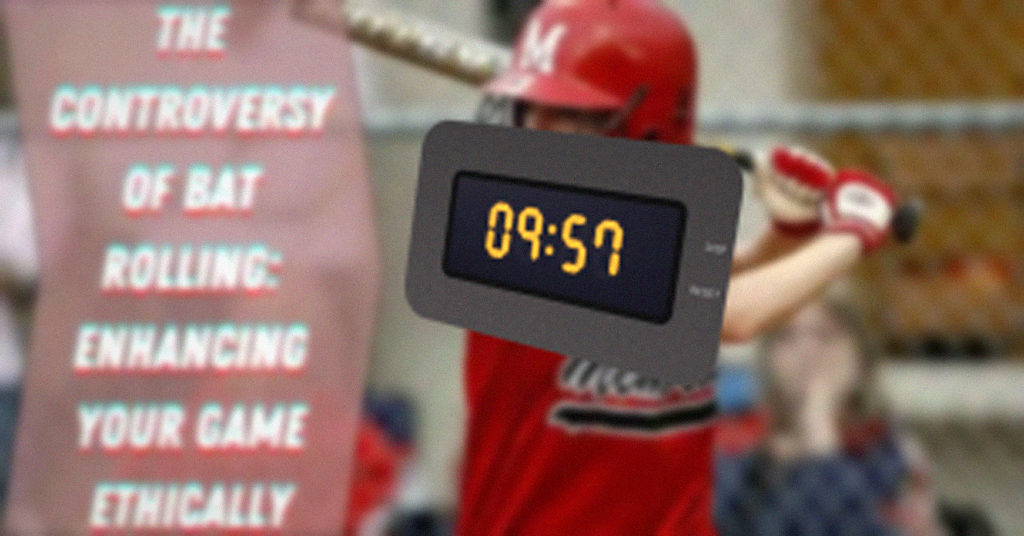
9:57
